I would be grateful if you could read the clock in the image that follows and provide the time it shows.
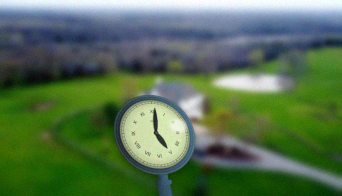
5:01
